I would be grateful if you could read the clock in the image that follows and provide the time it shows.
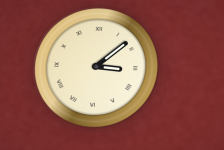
3:08
